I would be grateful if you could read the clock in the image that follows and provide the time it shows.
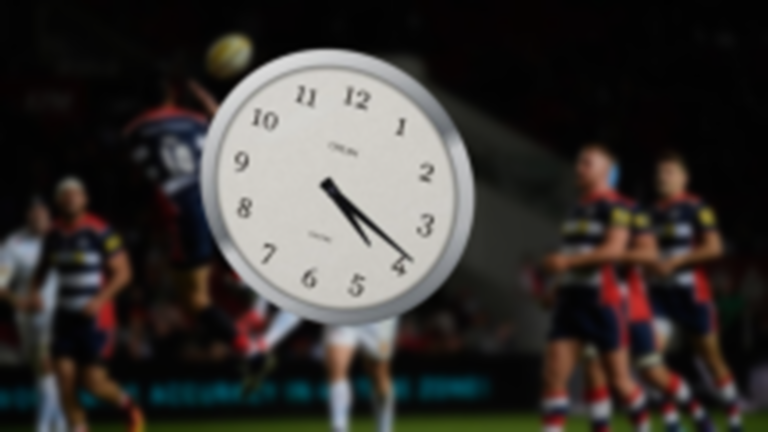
4:19
